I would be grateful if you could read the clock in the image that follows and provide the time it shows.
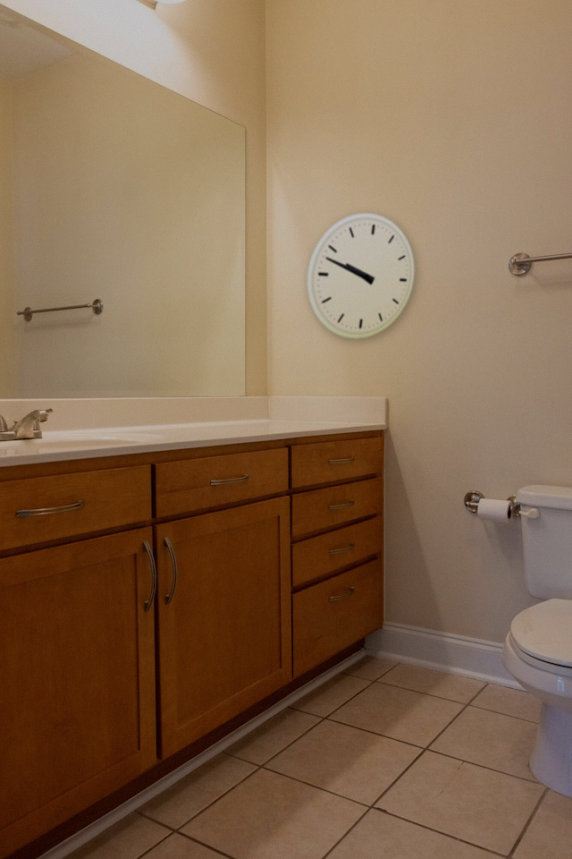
9:48
